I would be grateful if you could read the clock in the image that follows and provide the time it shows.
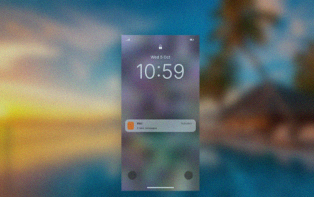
10:59
